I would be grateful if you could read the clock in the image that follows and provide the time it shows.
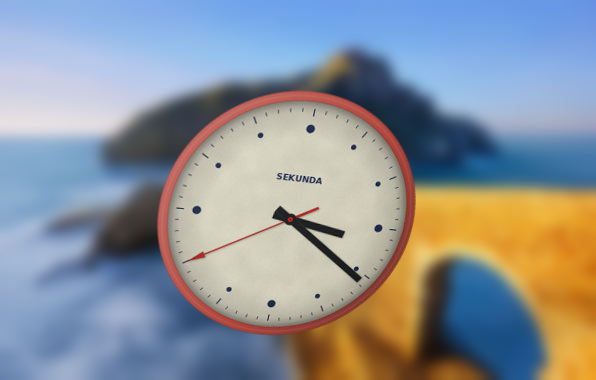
3:20:40
